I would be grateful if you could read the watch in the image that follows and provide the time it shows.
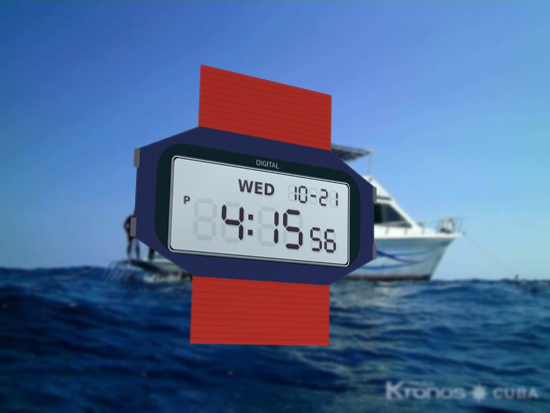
4:15:56
